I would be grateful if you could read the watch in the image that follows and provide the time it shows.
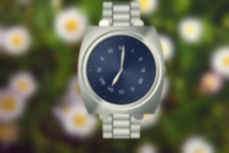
7:01
